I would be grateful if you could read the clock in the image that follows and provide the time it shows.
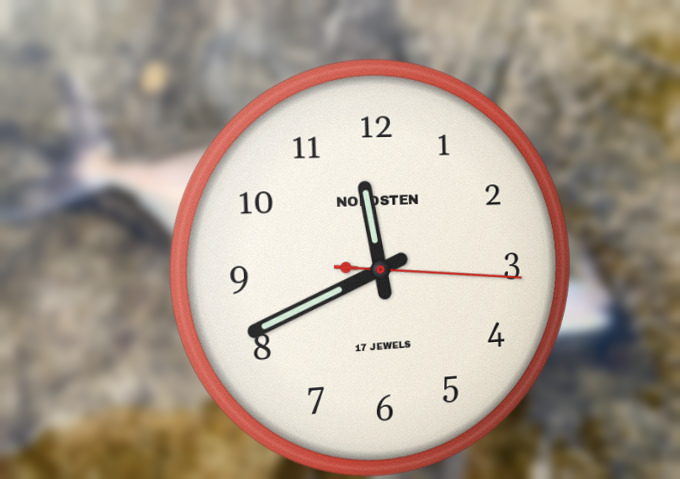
11:41:16
